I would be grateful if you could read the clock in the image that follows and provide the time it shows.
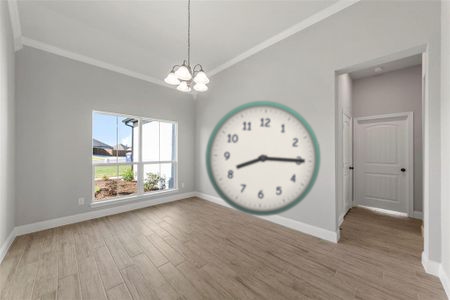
8:15
